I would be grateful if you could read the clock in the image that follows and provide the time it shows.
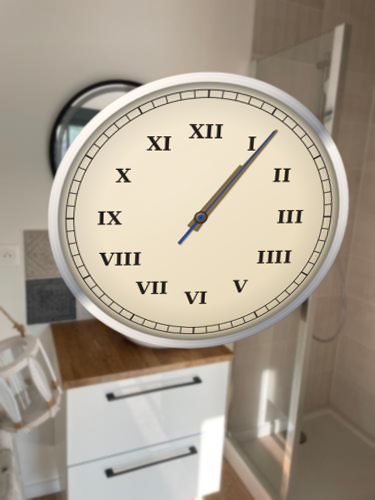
1:06:06
